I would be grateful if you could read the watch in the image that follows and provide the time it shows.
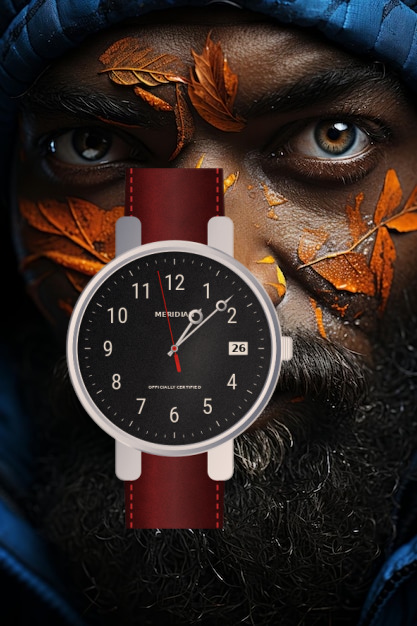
1:07:58
